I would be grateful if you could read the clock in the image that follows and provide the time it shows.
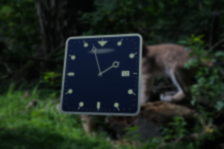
1:57
